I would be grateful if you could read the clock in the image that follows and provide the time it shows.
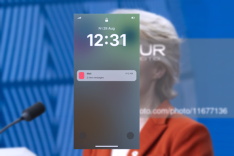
12:31
